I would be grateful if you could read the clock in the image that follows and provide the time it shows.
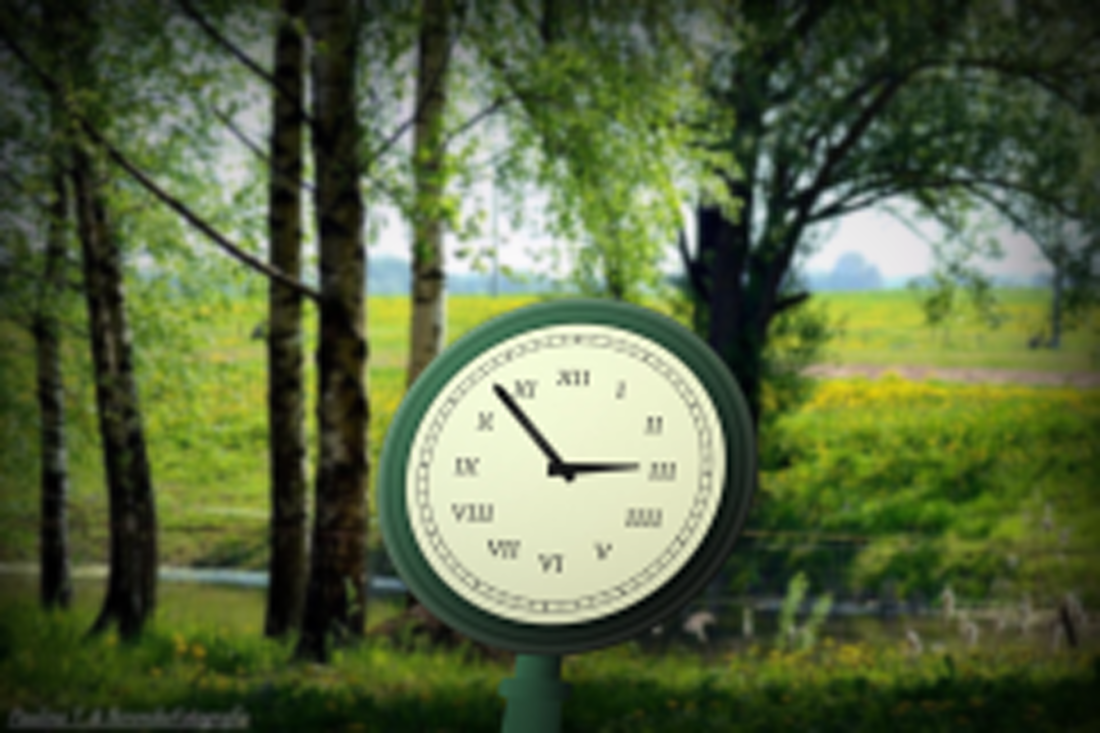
2:53
